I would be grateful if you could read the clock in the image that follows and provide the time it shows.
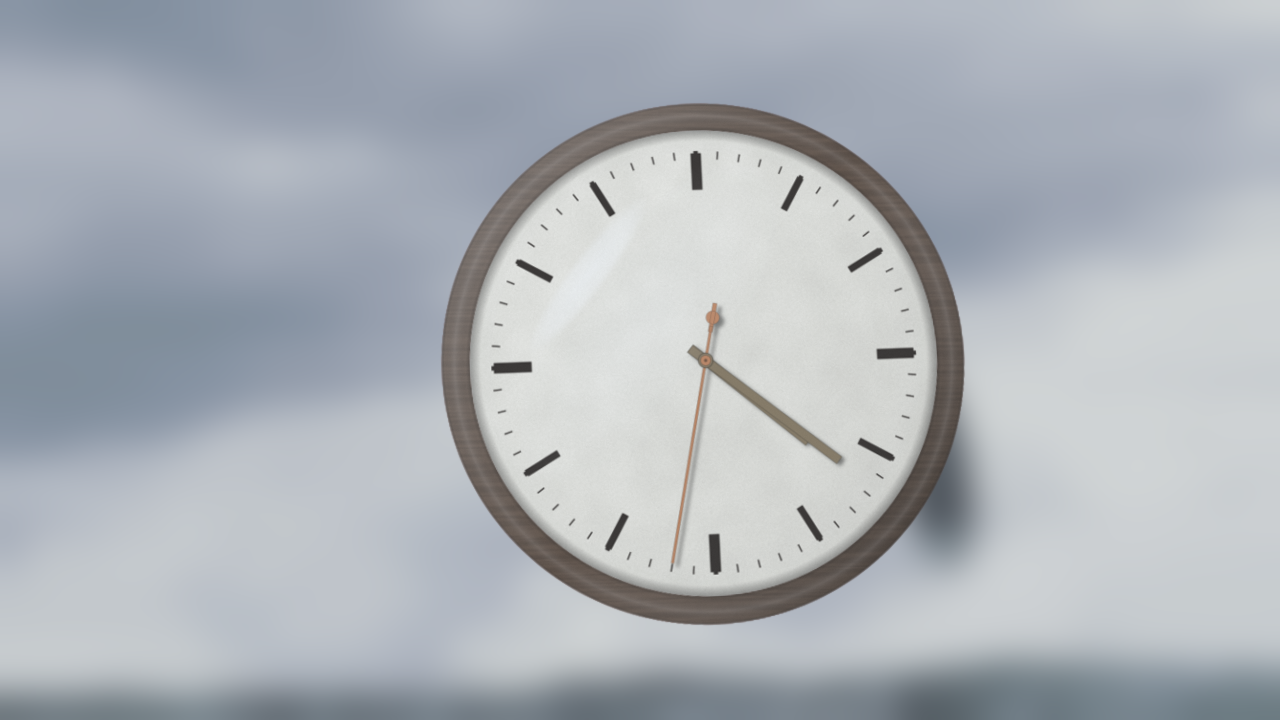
4:21:32
